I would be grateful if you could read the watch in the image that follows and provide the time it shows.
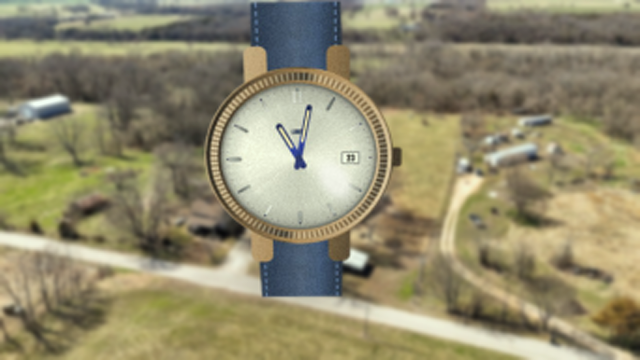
11:02
